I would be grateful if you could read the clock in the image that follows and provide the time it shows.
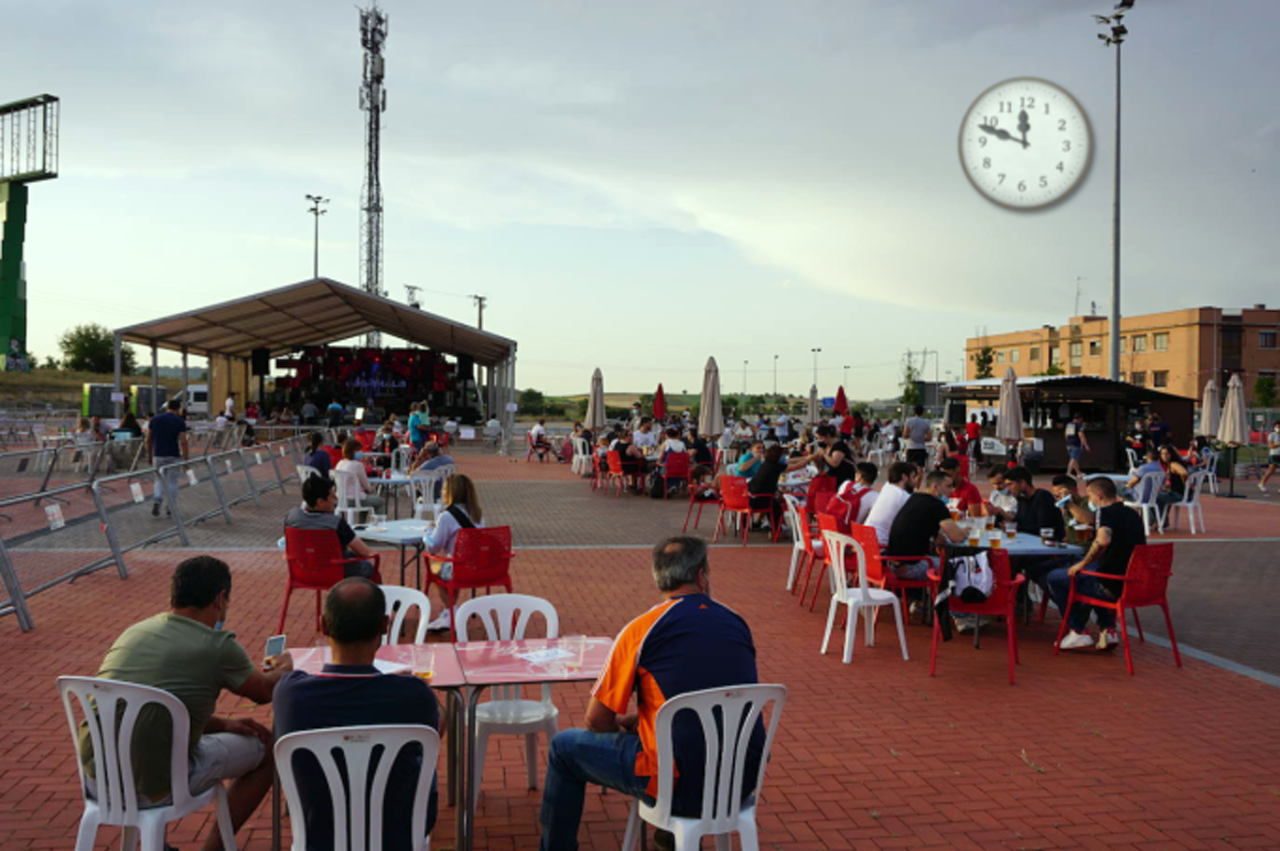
11:48
